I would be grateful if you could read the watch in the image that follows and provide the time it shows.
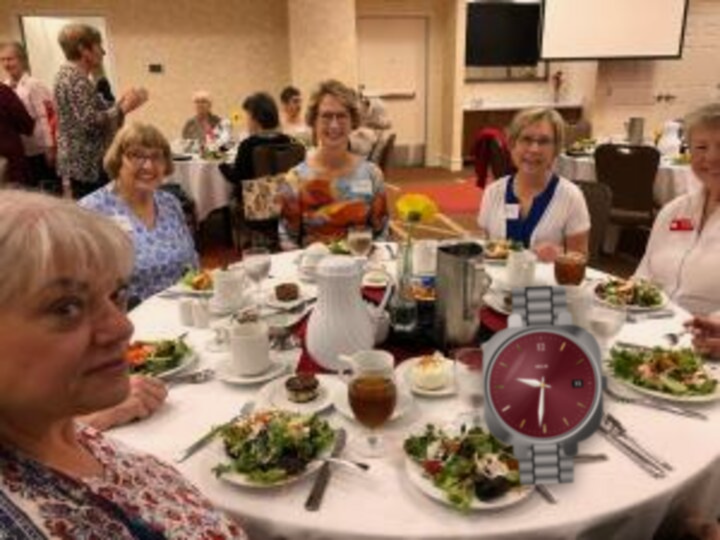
9:31
